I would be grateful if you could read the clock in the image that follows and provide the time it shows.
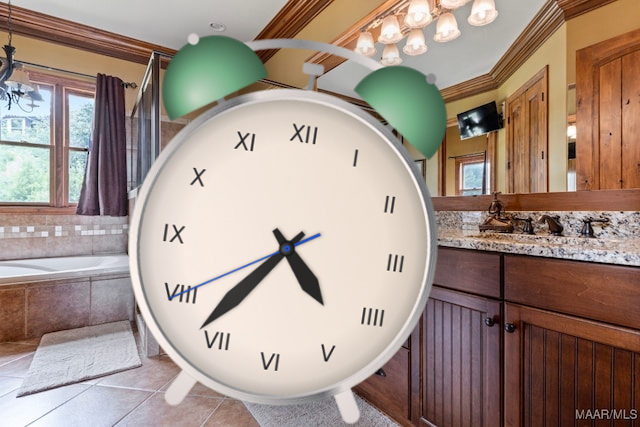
4:36:40
